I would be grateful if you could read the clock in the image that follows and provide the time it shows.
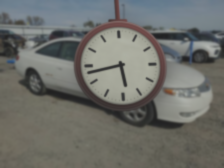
5:43
